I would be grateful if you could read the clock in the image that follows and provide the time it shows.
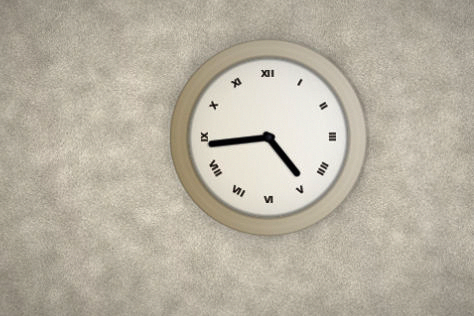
4:44
